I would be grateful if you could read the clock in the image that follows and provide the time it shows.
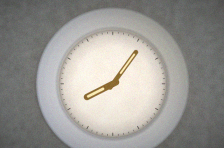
8:06
